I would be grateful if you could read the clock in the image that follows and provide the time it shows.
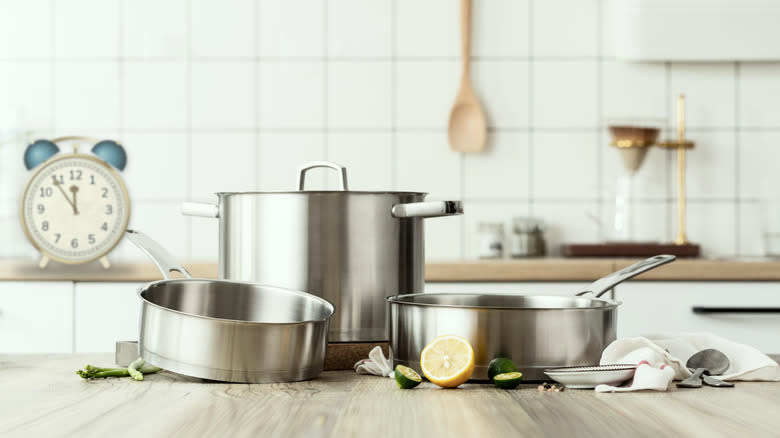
11:54
